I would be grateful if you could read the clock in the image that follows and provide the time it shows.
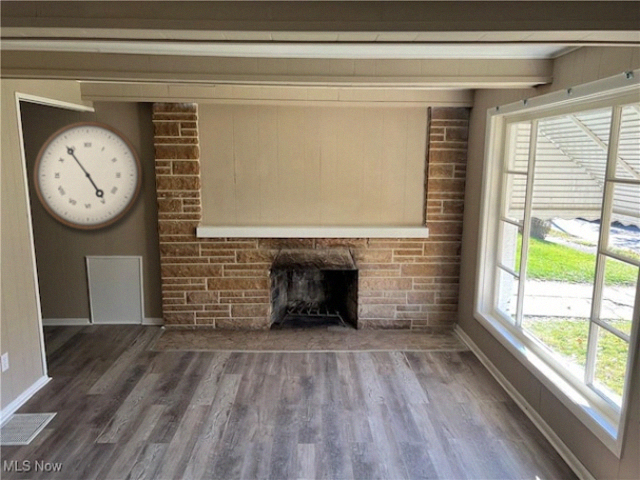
4:54
